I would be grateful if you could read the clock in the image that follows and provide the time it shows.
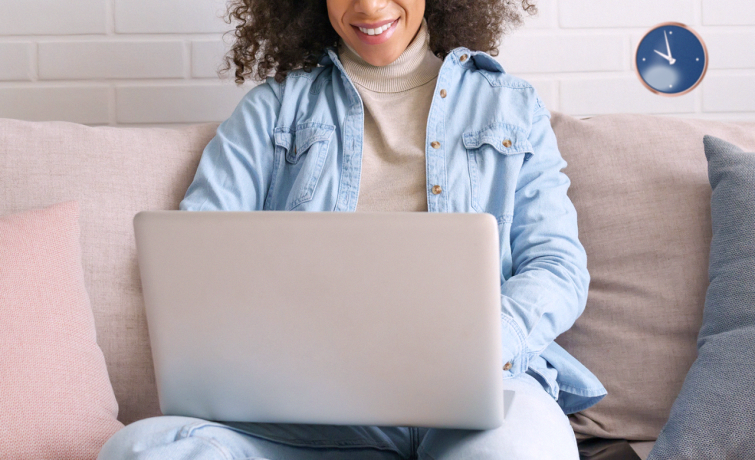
9:58
